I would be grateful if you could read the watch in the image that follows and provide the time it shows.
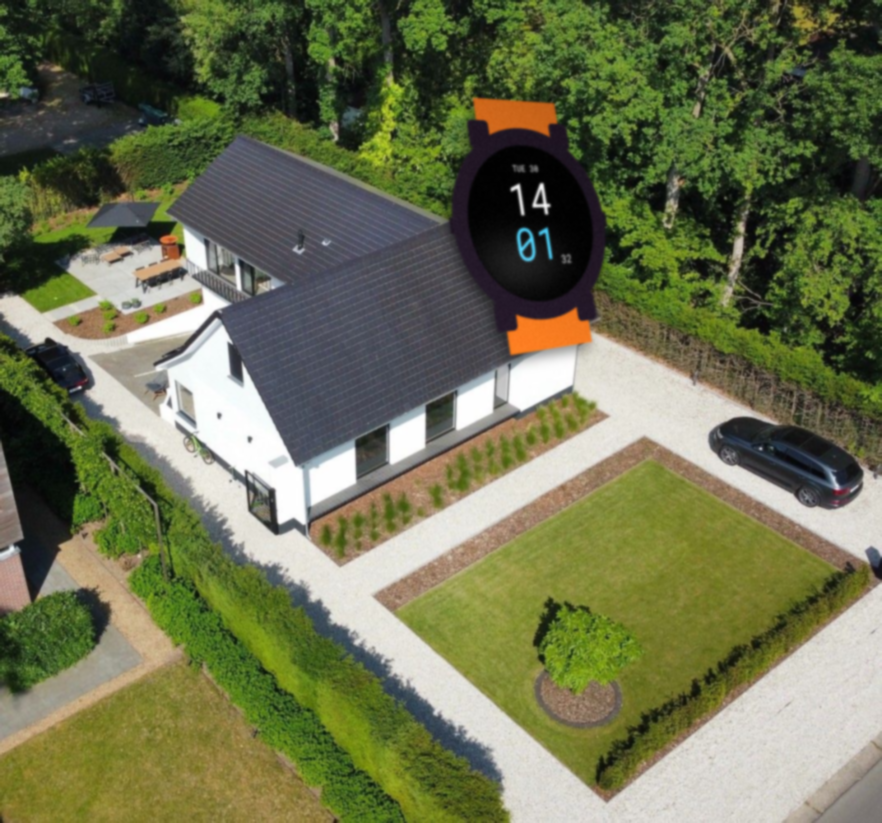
14:01
